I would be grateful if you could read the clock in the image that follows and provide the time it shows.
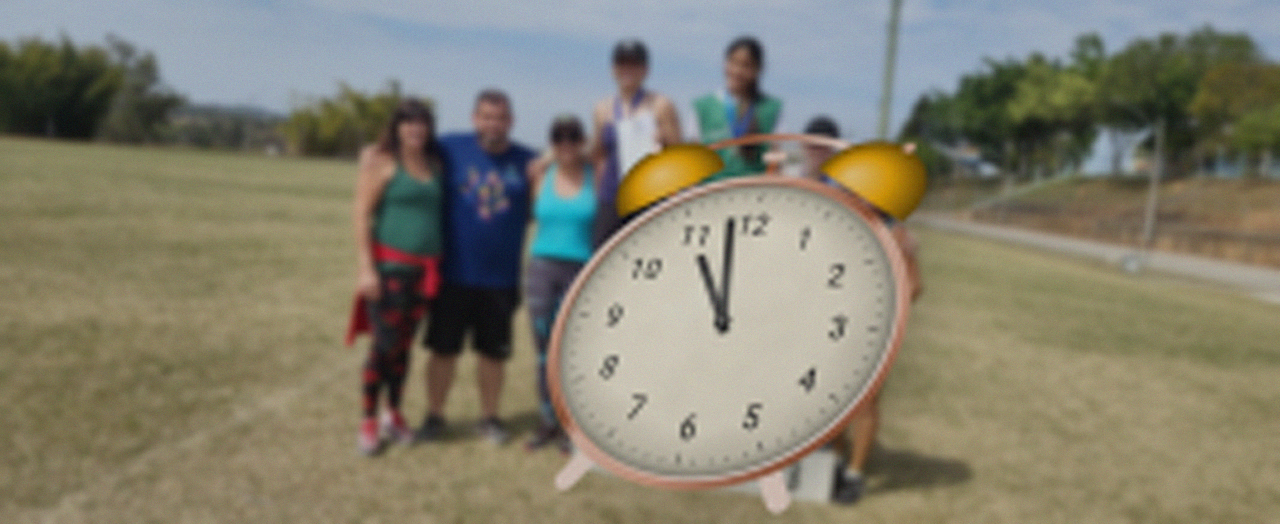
10:58
